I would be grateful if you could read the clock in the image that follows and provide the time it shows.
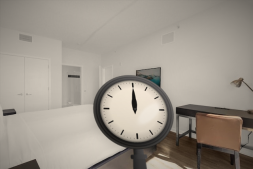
12:00
